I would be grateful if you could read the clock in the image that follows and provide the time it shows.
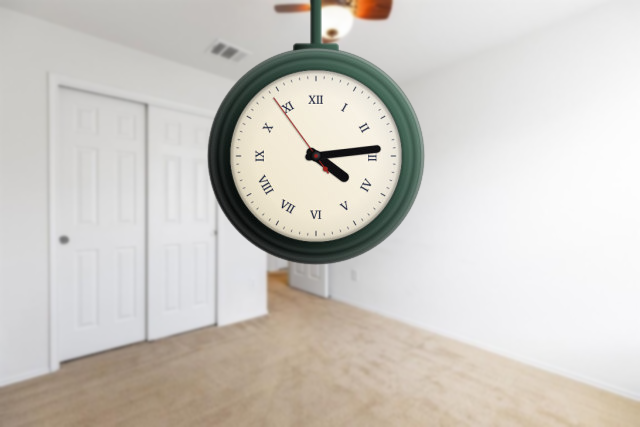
4:13:54
